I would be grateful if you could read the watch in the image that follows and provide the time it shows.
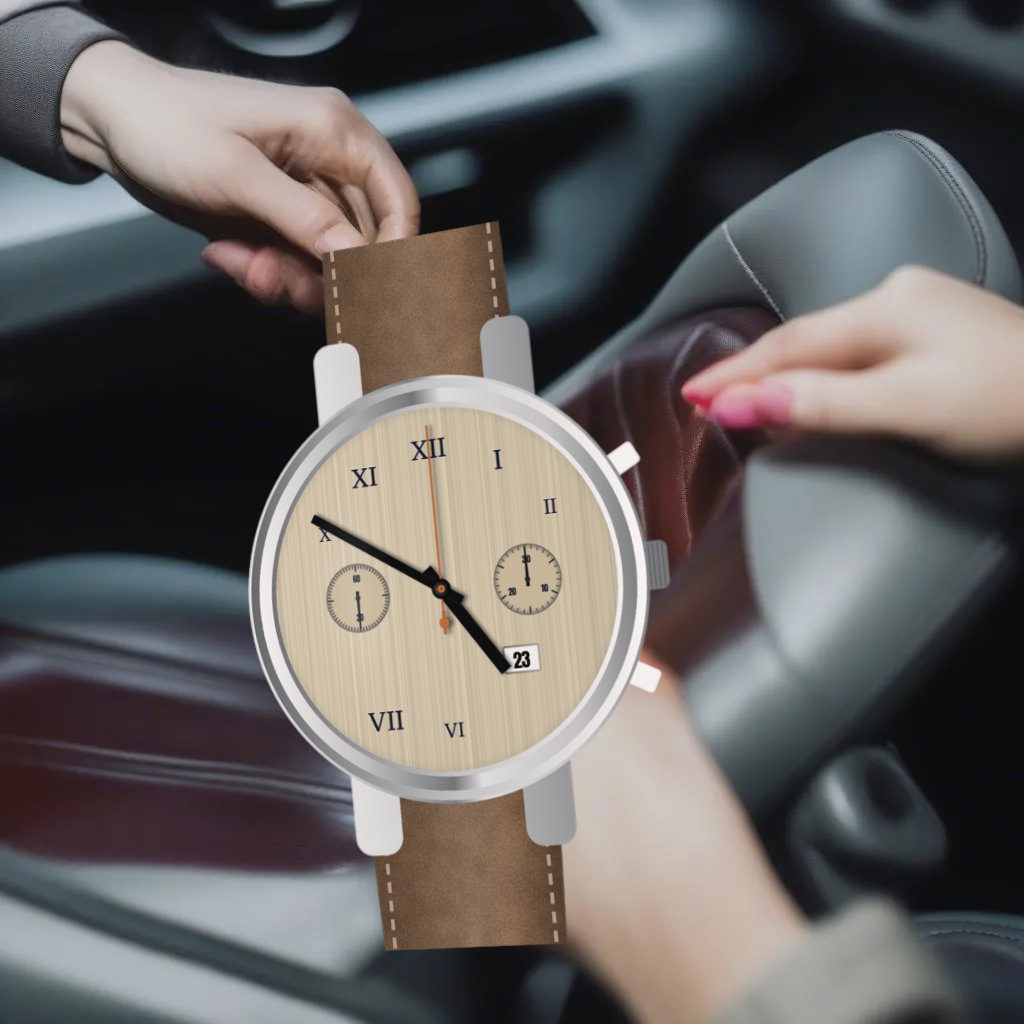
4:50:30
